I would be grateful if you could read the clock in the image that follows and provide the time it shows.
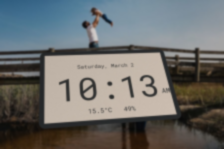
10:13
